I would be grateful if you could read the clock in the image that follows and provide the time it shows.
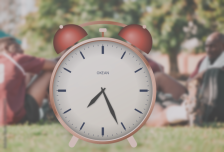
7:26
